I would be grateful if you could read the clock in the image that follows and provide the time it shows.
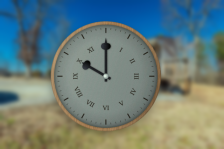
10:00
